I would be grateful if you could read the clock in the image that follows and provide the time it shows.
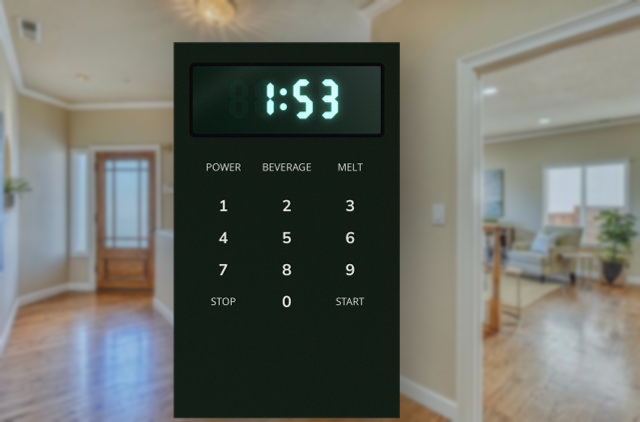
1:53
